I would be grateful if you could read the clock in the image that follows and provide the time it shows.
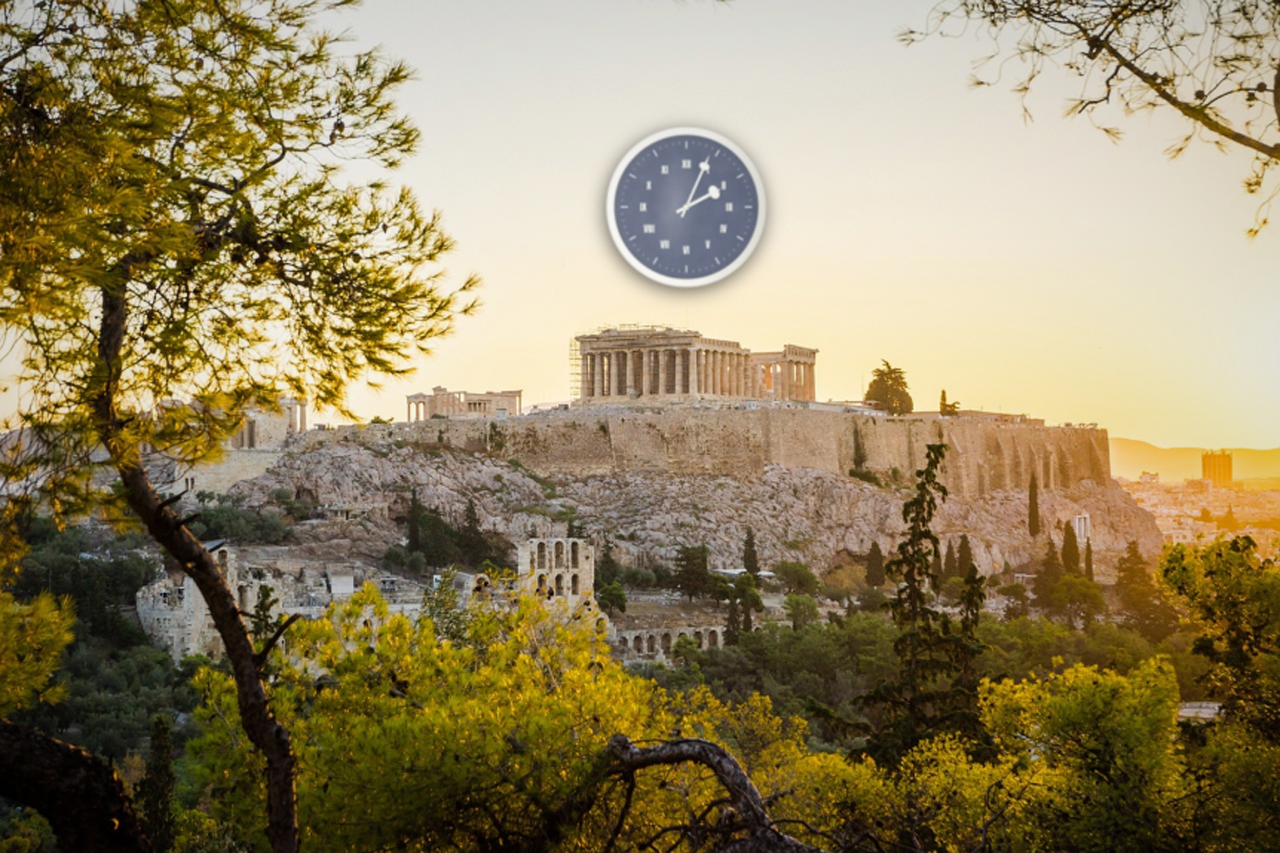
2:04
